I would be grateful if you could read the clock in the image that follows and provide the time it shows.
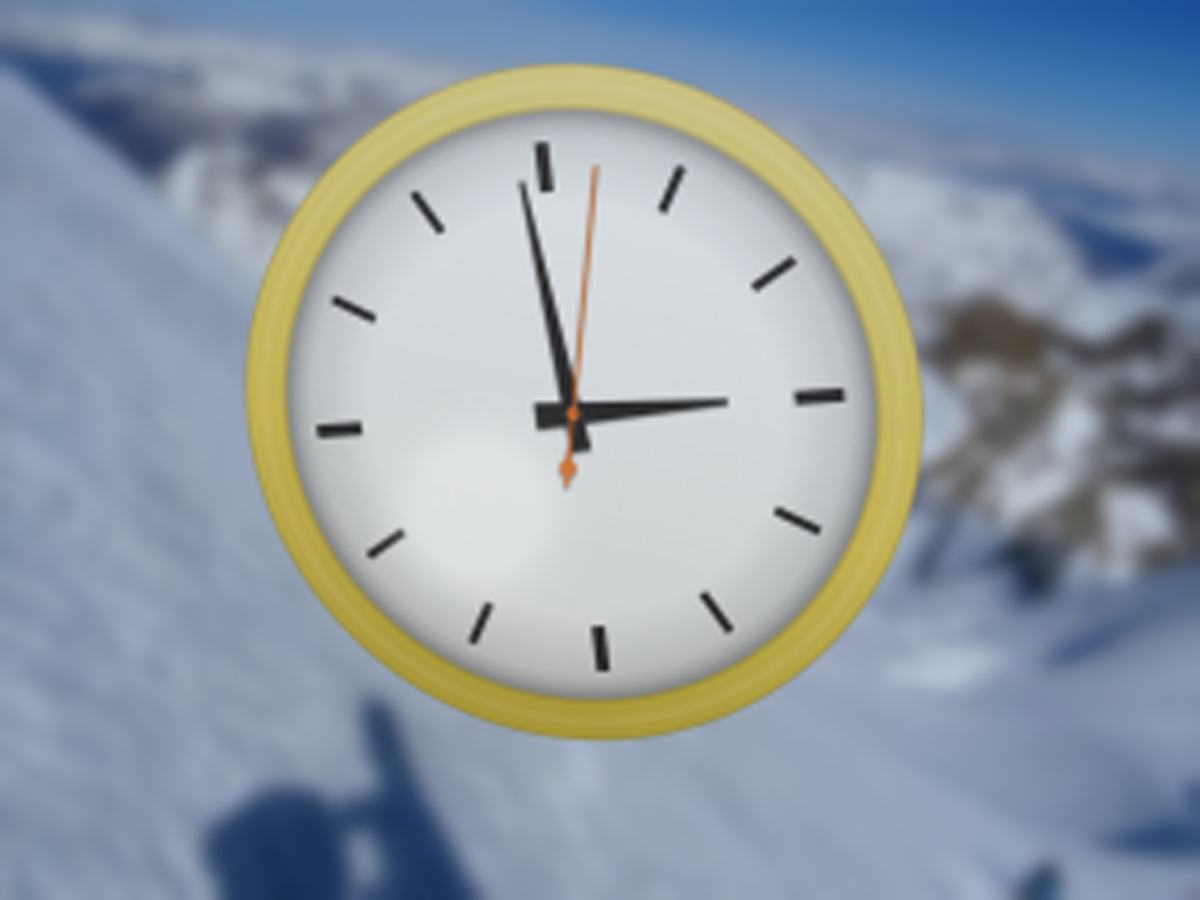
2:59:02
